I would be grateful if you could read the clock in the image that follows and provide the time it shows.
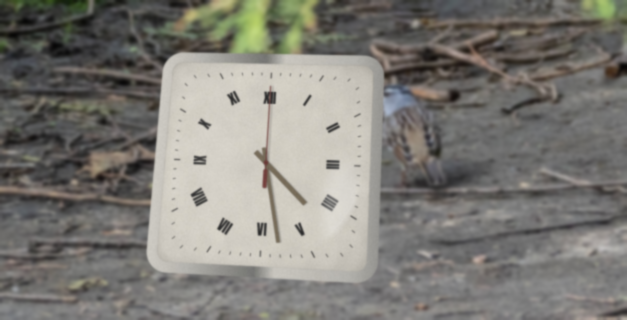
4:28:00
